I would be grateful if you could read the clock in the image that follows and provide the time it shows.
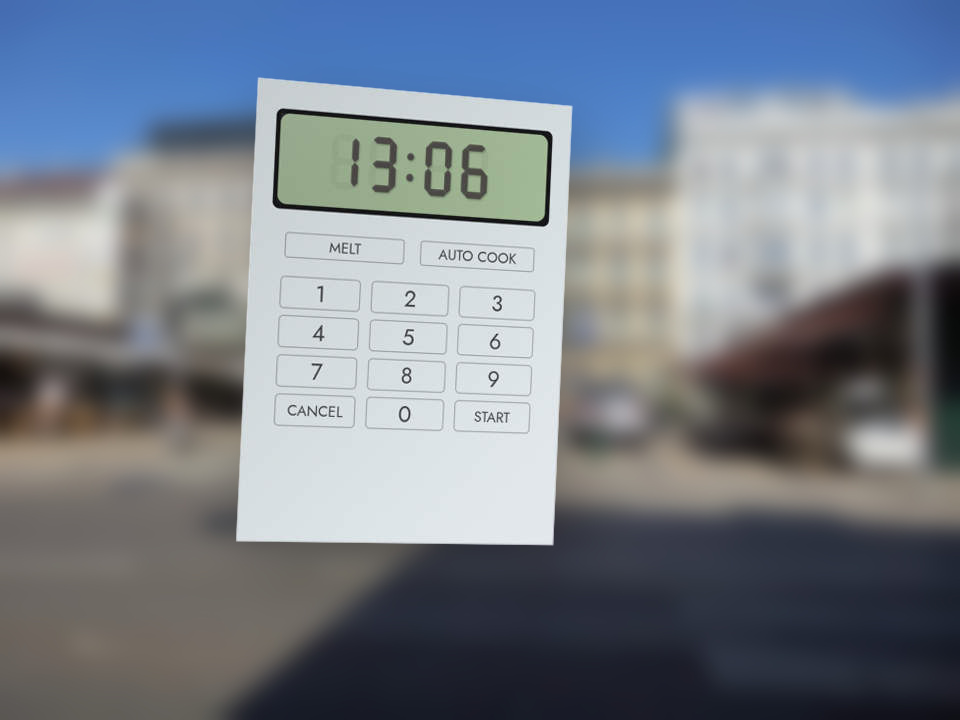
13:06
